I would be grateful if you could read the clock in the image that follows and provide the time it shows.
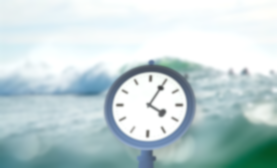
4:05
